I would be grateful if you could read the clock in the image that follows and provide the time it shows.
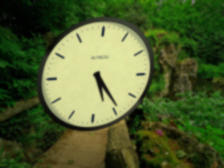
5:24
